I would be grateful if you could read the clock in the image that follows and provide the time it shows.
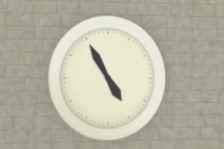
4:55
